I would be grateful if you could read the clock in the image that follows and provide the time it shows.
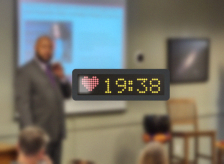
19:38
